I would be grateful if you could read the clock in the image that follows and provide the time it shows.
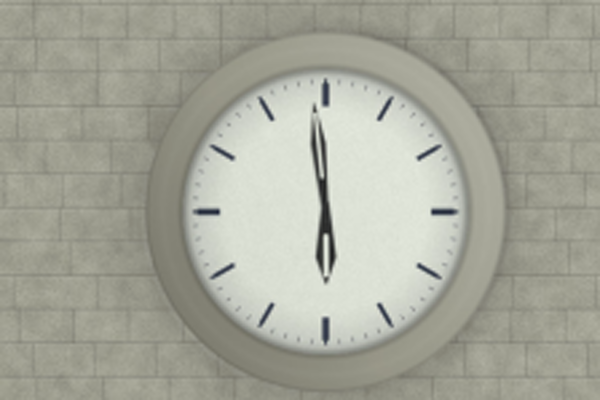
5:59
